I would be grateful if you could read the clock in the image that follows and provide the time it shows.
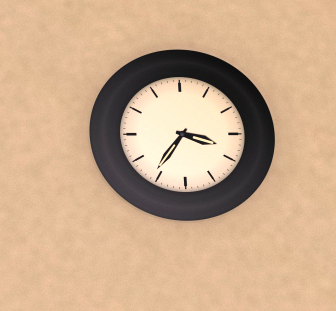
3:36
